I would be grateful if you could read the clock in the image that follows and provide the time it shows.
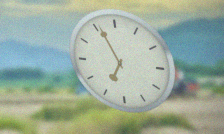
6:56
